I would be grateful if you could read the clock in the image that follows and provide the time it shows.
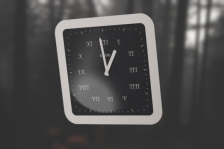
12:59
